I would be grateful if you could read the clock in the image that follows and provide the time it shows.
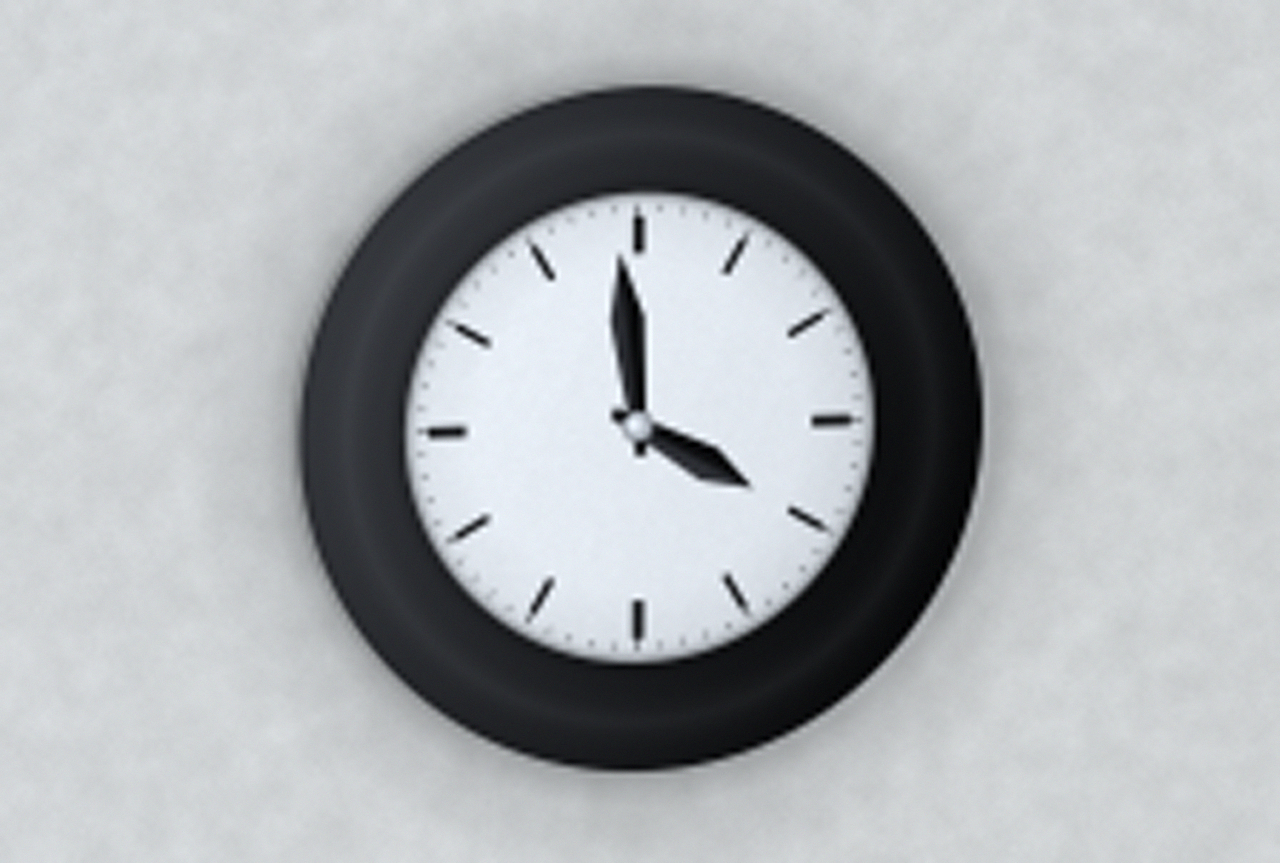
3:59
